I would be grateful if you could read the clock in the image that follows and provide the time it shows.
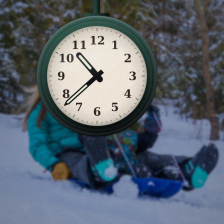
10:38
